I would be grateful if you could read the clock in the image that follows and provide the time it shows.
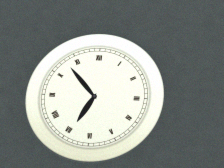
6:53
